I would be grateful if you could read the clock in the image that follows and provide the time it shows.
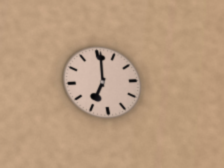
7:01
